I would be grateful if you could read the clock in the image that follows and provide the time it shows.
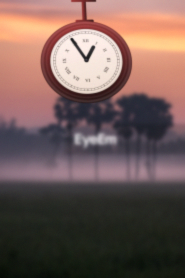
12:55
